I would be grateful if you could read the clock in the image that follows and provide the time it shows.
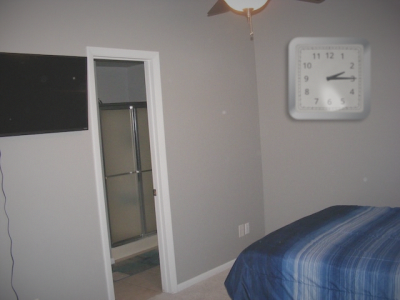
2:15
